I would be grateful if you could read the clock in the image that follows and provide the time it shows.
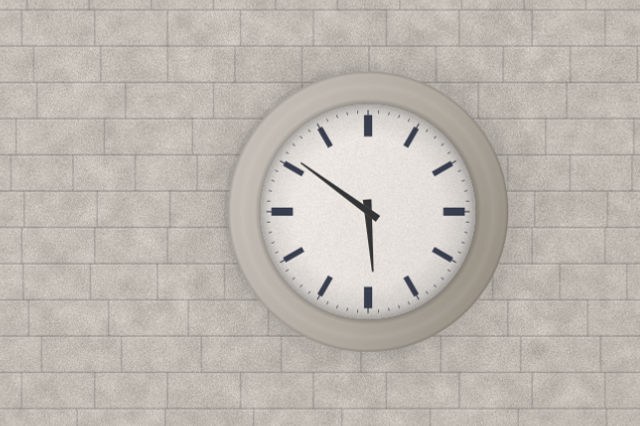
5:51
